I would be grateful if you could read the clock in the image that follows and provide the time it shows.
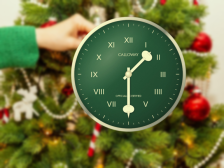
1:30
